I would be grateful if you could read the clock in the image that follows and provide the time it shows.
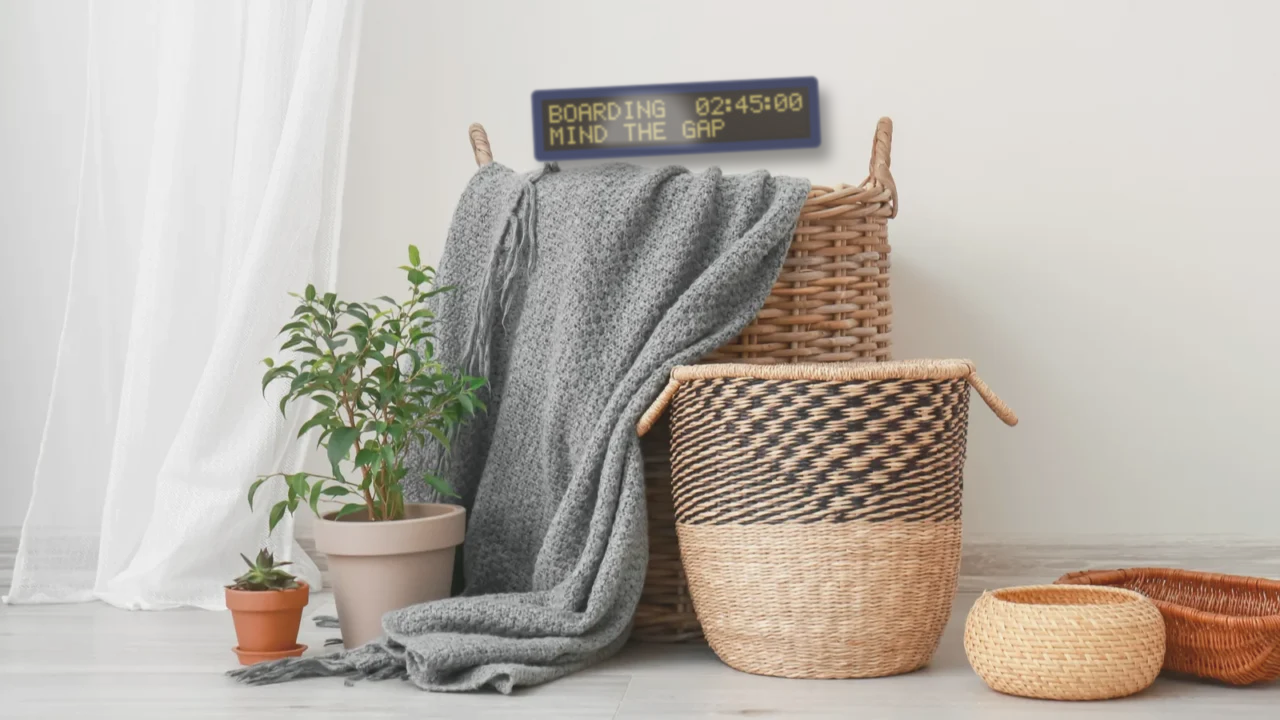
2:45:00
